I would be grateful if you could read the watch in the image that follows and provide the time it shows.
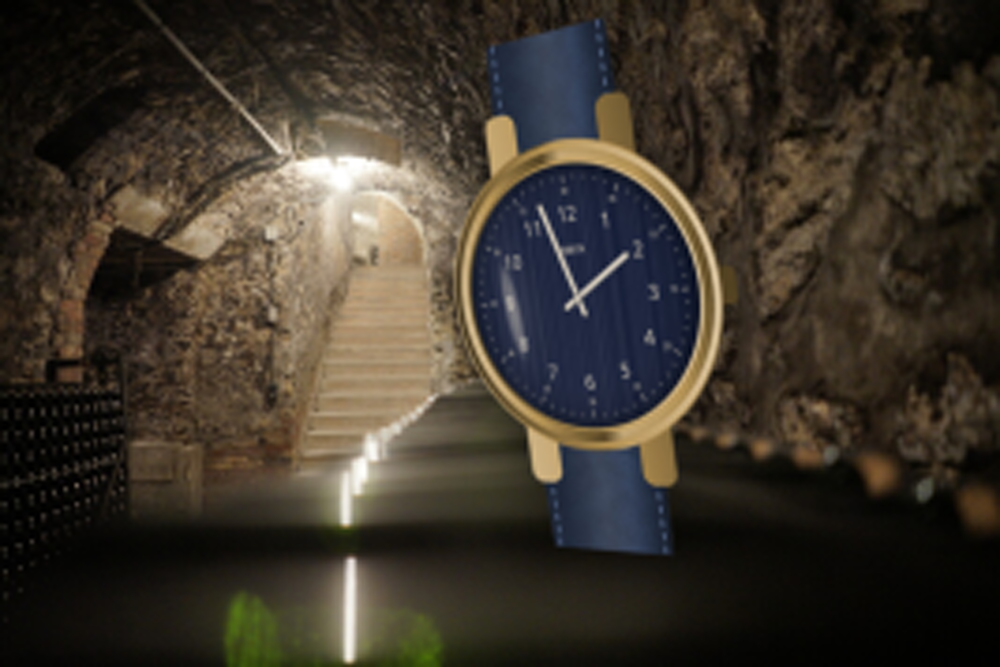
1:57
